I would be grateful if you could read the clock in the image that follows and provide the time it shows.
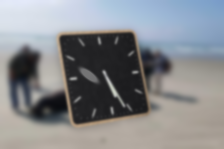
5:26
